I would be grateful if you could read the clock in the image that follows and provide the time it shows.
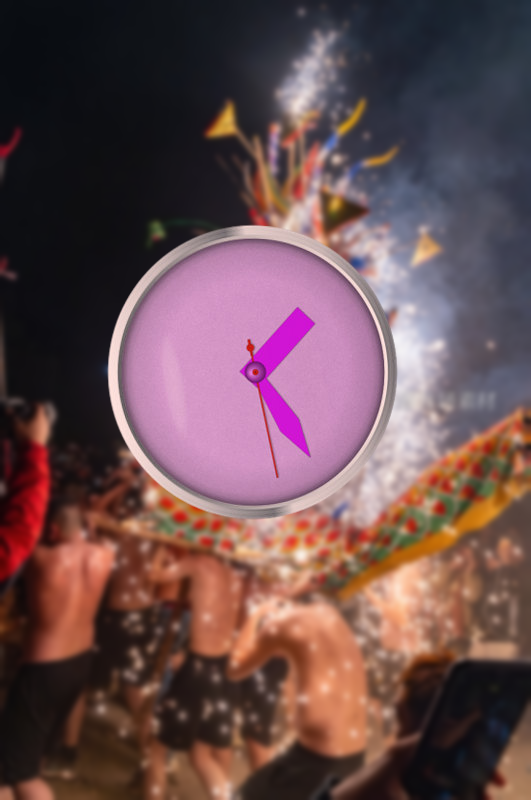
1:24:28
